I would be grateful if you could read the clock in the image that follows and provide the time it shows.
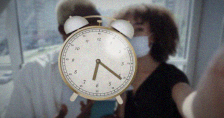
6:21
